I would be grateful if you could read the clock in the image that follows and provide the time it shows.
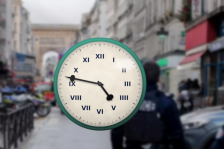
4:47
